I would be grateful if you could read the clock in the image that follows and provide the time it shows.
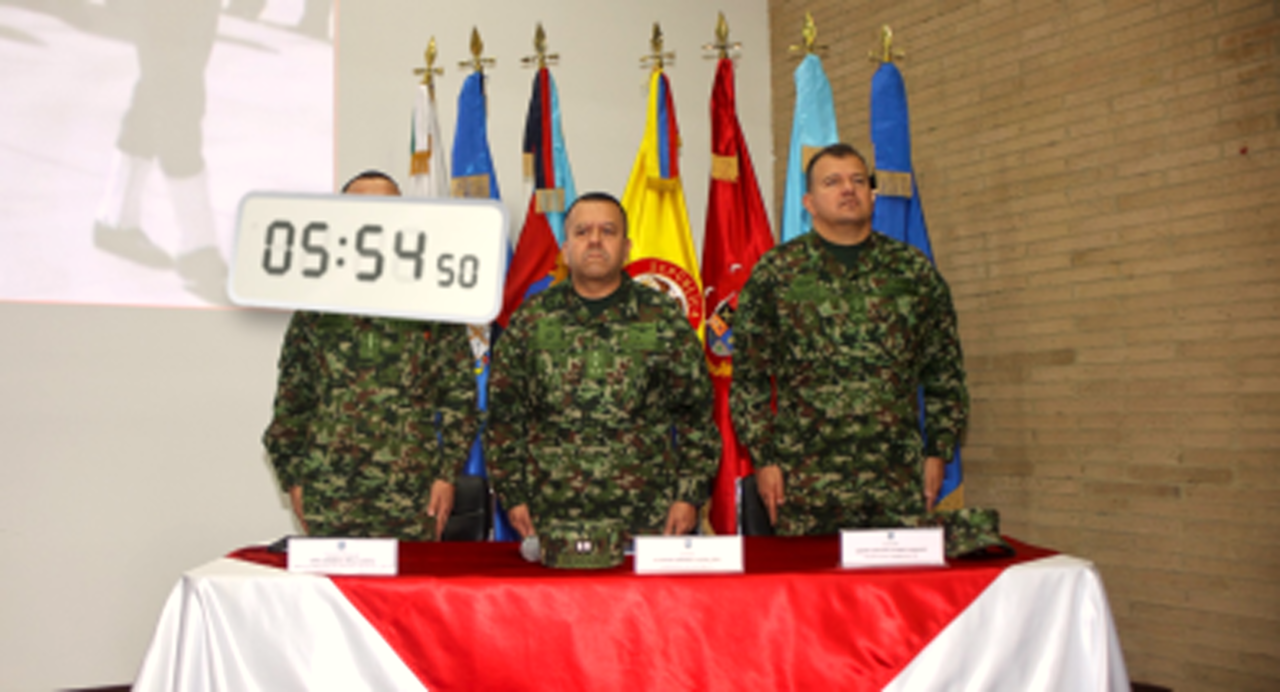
5:54:50
